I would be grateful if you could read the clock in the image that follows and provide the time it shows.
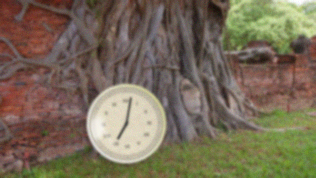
7:02
